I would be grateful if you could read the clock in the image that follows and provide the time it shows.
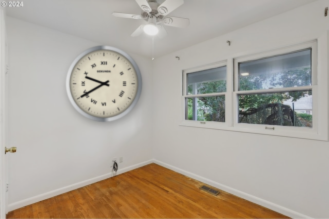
9:40
